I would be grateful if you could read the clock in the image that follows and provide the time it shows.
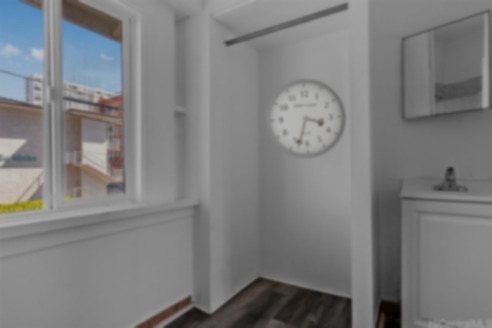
3:33
